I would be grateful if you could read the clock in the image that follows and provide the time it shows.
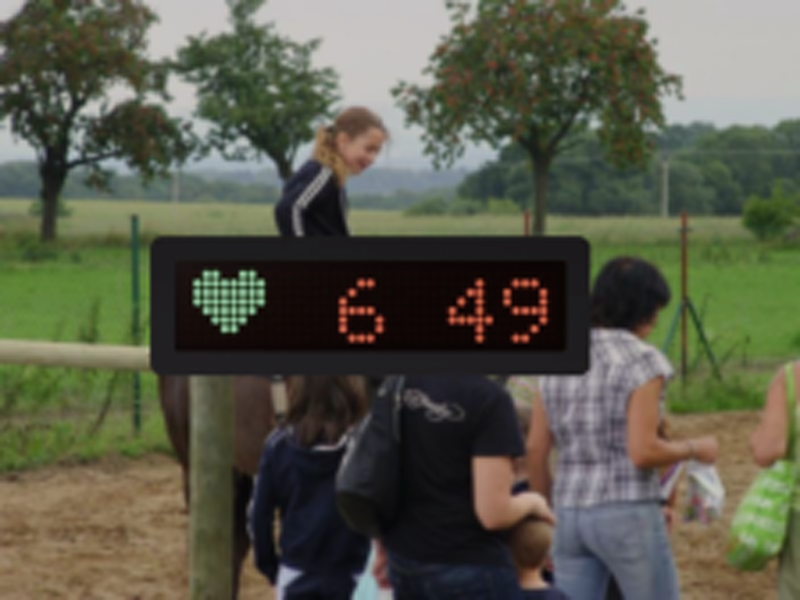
6:49
